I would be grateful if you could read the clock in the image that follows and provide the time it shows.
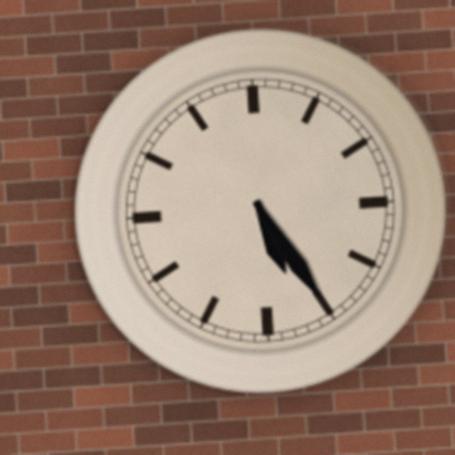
5:25
